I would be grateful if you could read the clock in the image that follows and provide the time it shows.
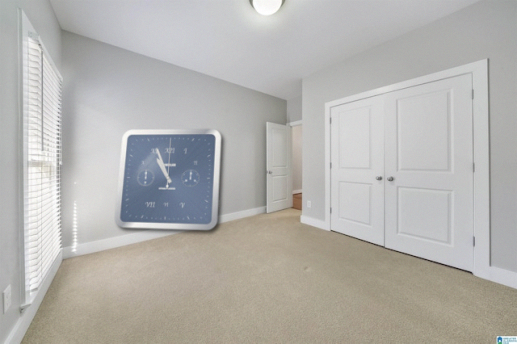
10:56
